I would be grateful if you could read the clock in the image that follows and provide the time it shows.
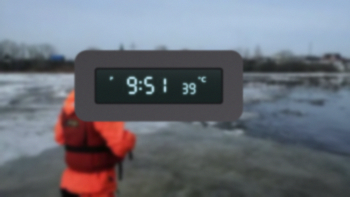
9:51
